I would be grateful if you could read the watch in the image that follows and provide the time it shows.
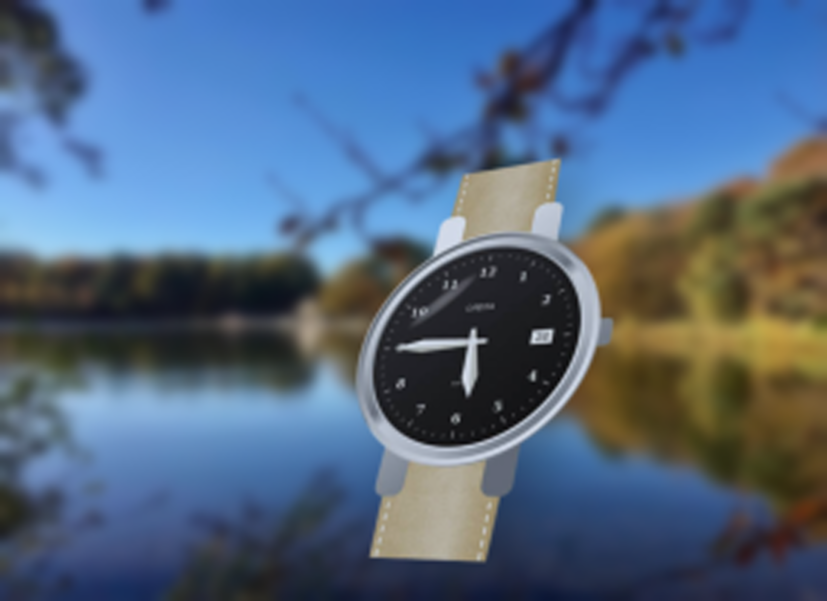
5:45
